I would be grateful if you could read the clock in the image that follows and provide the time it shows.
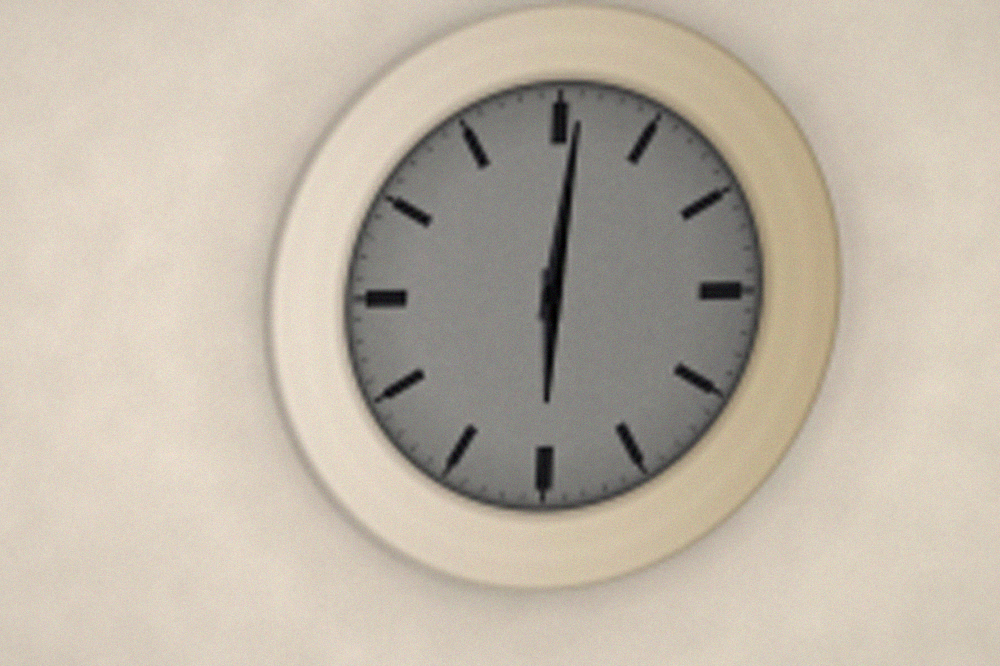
6:01
